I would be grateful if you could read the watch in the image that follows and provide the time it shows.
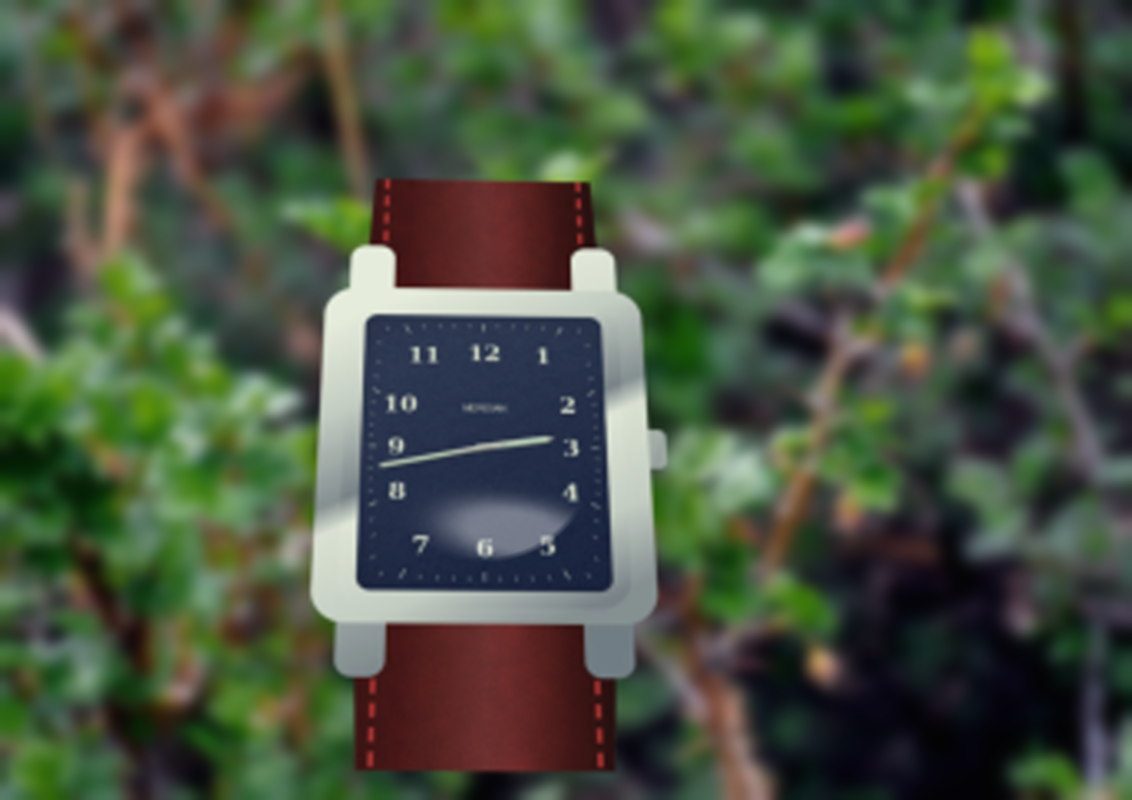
2:43
